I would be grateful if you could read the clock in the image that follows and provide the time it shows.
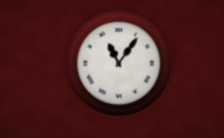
11:06
